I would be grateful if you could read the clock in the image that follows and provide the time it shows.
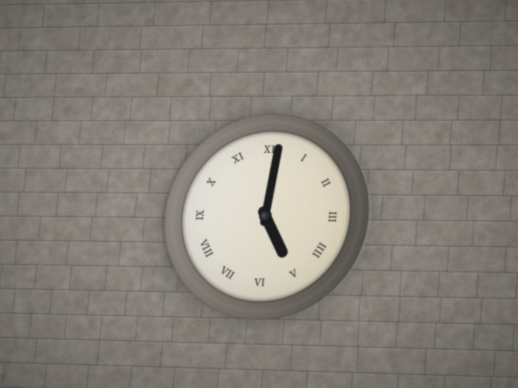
5:01
